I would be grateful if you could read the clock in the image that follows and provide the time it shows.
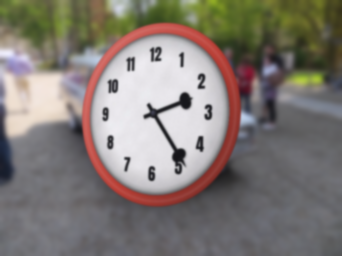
2:24
